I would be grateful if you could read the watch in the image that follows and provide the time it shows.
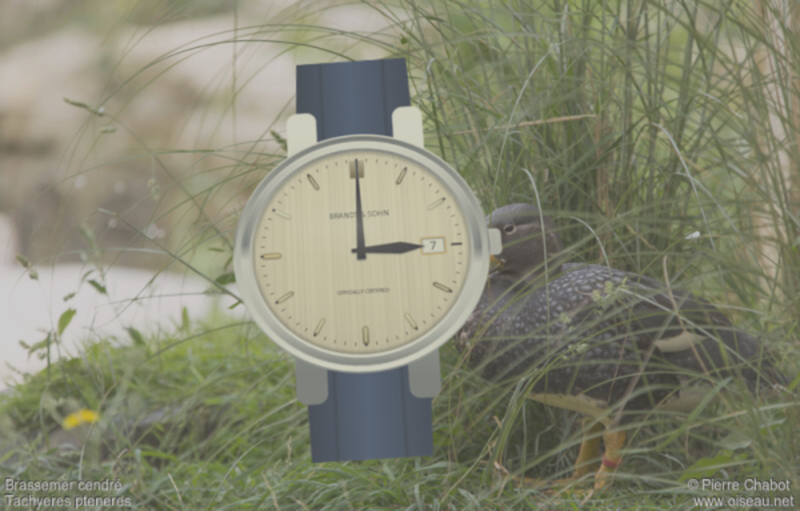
3:00
